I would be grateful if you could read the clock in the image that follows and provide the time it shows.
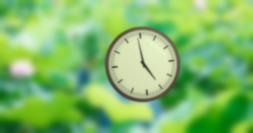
4:59
